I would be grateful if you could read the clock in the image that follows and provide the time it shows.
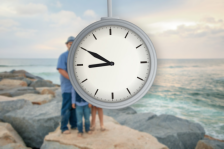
8:50
